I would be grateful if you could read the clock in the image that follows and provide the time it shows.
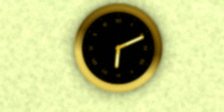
6:11
